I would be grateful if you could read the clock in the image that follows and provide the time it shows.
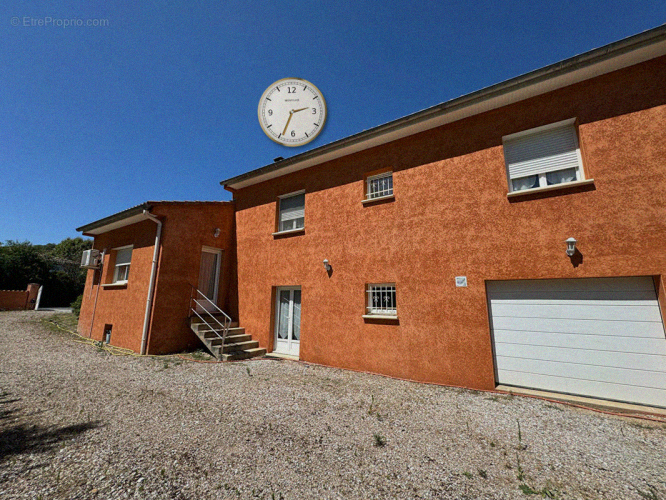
2:34
